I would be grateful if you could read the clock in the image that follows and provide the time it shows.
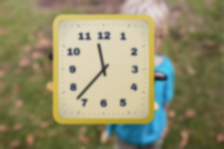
11:37
